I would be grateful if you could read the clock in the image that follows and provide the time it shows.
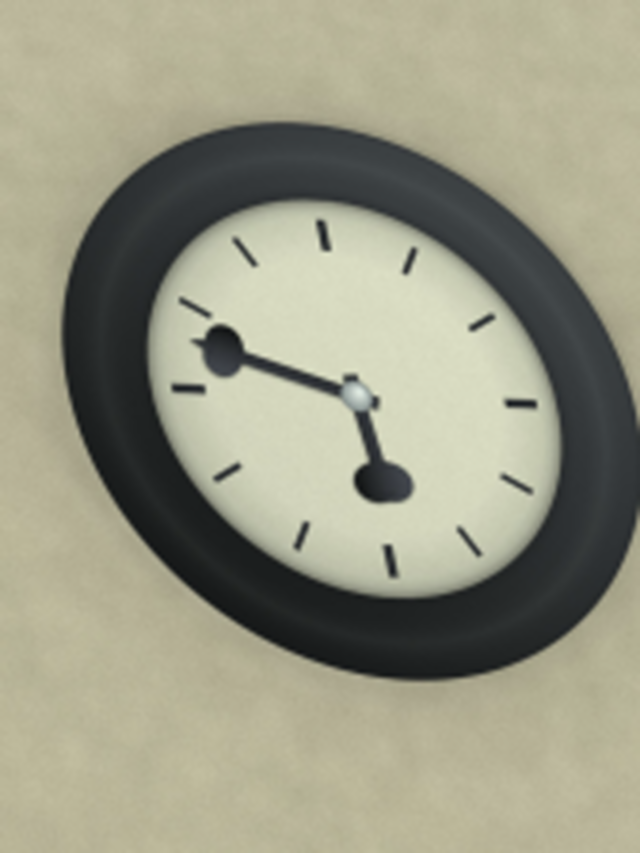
5:48
